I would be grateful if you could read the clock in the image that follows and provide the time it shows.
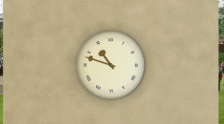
10:48
